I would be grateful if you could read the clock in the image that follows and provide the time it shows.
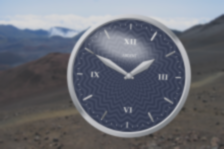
1:50
